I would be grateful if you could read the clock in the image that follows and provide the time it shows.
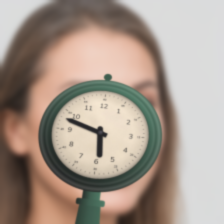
5:48
